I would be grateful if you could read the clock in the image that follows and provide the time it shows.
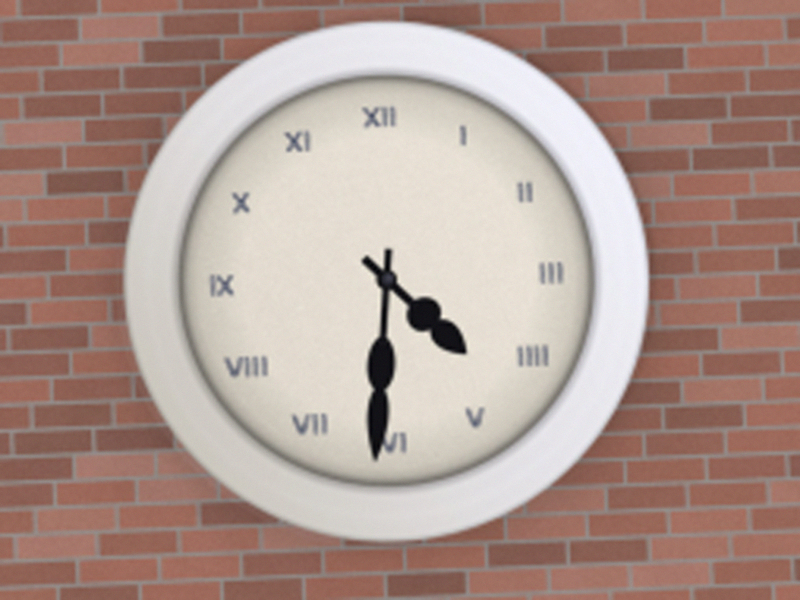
4:31
